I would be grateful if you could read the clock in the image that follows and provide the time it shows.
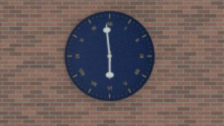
5:59
